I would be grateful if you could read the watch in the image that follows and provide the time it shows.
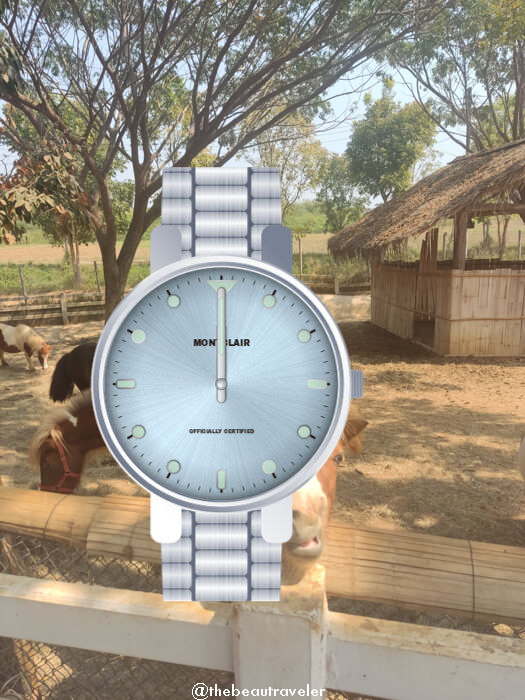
12:00
